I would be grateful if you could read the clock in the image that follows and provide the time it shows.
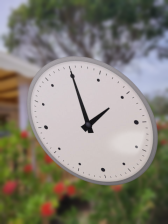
2:00
